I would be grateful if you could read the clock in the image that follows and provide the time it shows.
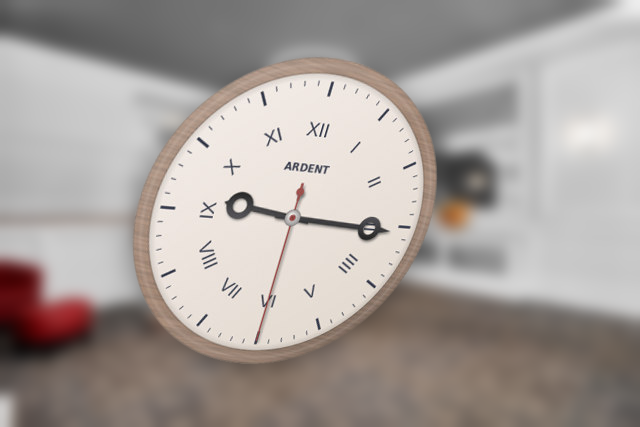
9:15:30
